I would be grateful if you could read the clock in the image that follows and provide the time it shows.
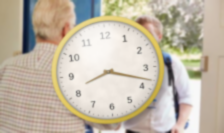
8:18
